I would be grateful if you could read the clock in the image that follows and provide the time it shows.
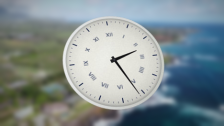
2:26
